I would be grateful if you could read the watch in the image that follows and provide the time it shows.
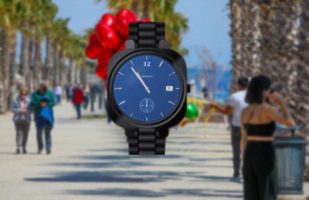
10:54
